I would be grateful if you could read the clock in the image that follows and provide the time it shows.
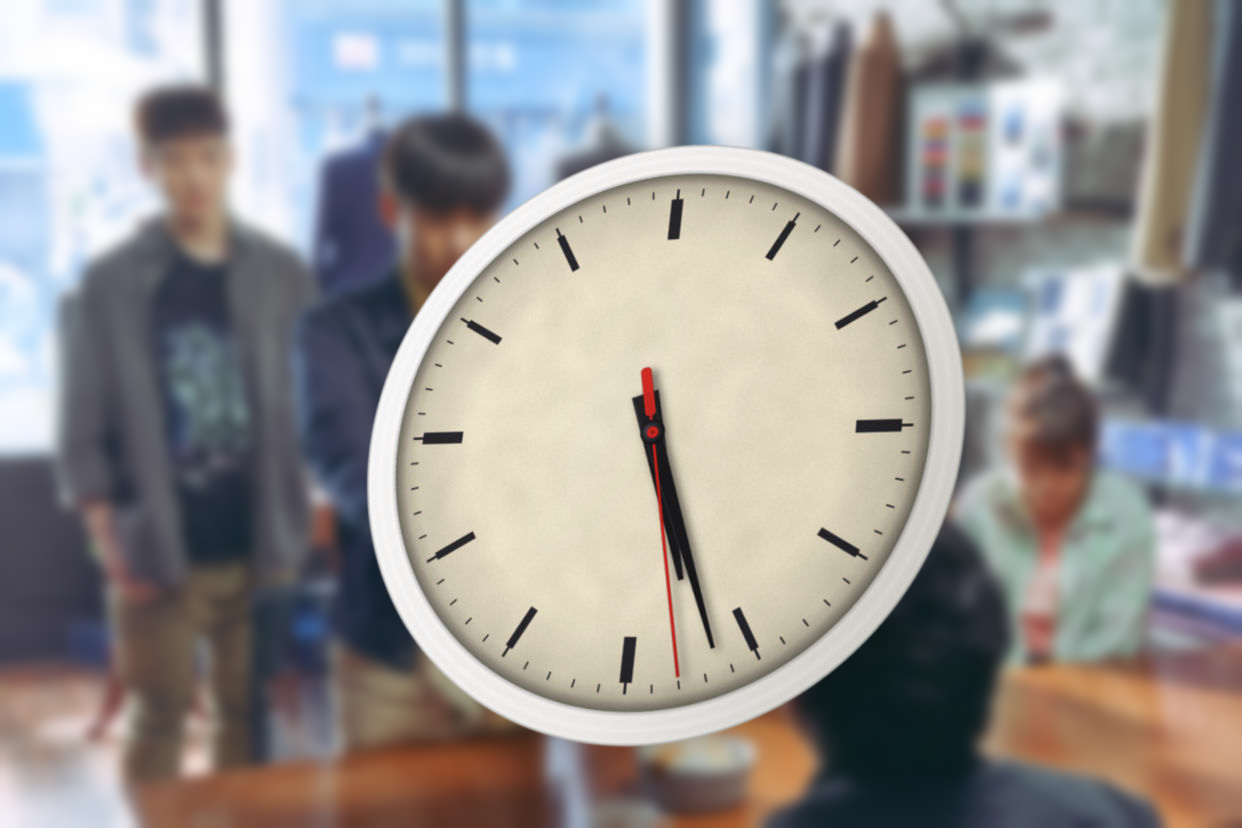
5:26:28
